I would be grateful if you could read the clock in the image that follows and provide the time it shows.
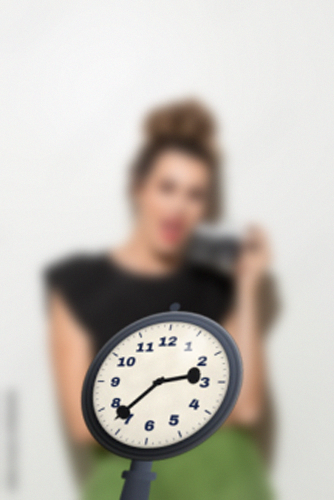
2:37
